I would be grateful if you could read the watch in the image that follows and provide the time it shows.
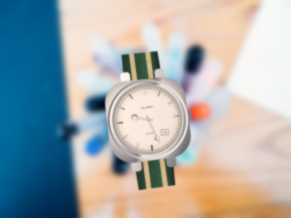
9:27
